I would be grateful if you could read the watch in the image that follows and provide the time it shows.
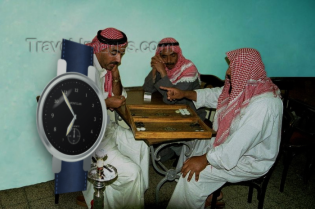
6:54
